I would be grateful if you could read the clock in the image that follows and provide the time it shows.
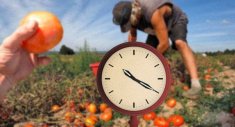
10:20
